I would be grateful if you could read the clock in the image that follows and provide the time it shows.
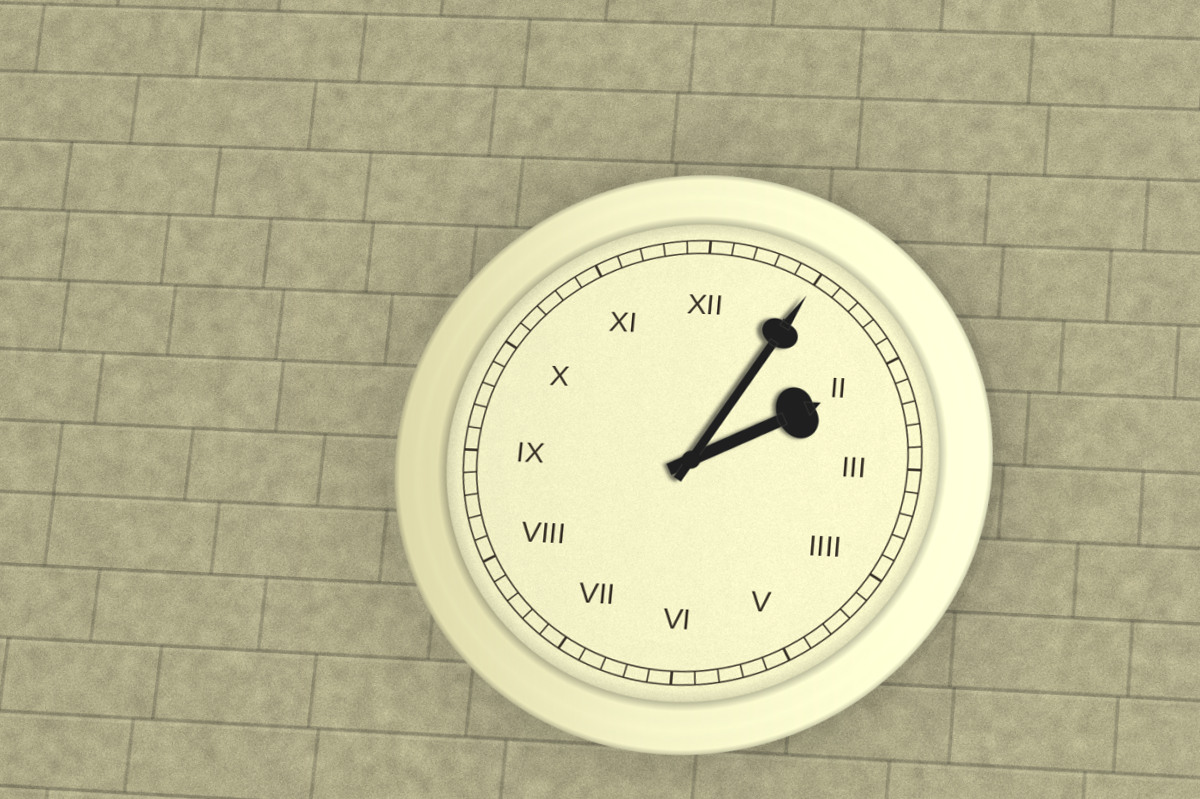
2:05
